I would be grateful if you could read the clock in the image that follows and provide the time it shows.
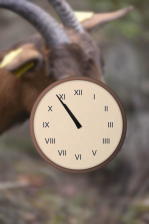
10:54
